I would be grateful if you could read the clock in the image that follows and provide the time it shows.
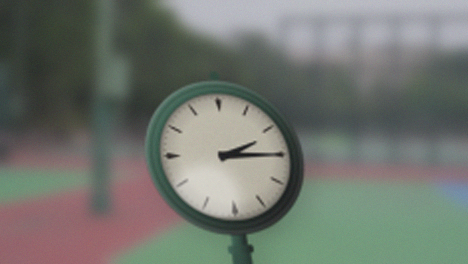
2:15
